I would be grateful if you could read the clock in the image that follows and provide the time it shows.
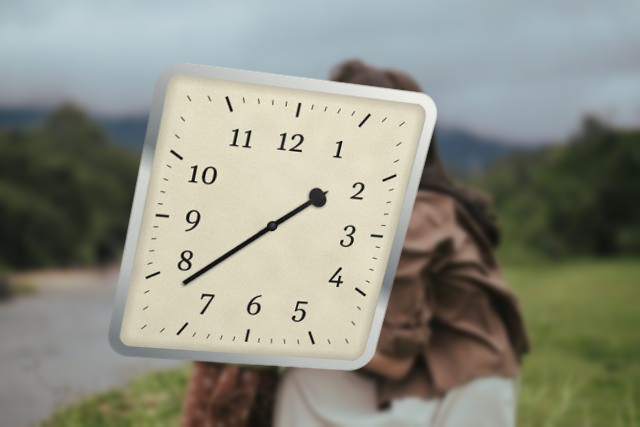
1:38
